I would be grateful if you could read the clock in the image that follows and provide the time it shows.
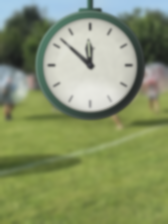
11:52
